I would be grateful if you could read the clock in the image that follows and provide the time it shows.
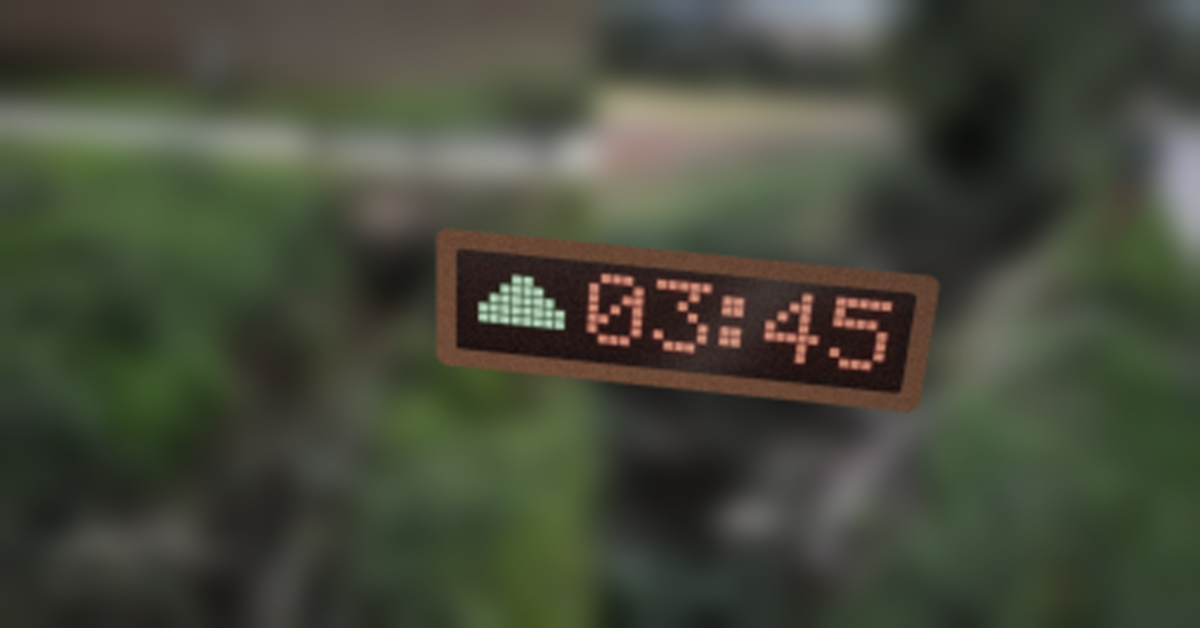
3:45
